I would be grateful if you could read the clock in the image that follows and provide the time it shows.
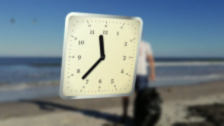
11:37
